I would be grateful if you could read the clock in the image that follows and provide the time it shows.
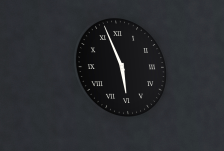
5:57
